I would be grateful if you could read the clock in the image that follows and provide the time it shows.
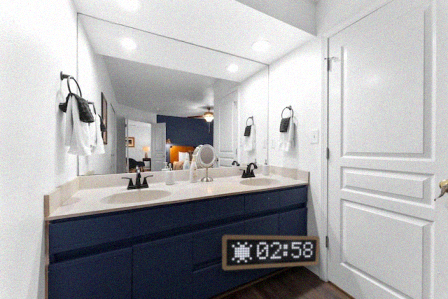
2:58
